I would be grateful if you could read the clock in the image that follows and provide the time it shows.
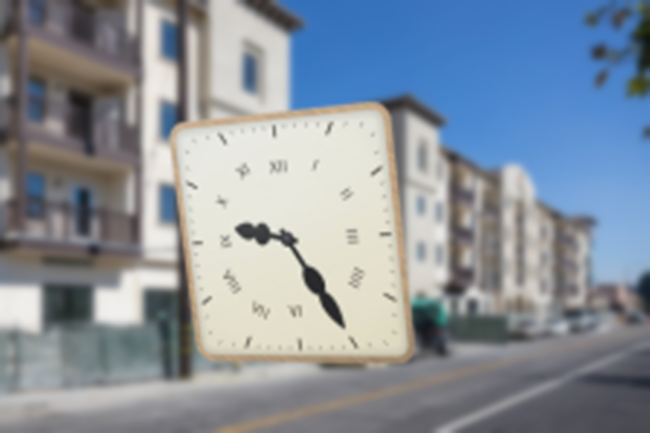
9:25
